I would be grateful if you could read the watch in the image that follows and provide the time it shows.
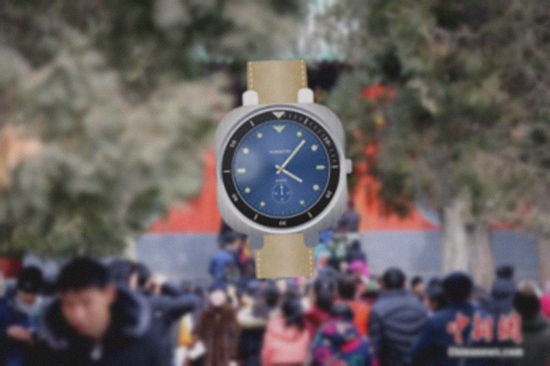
4:07
